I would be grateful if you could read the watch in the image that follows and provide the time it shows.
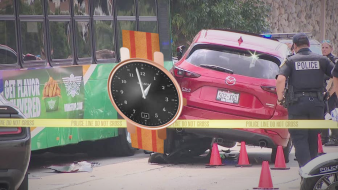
12:58
